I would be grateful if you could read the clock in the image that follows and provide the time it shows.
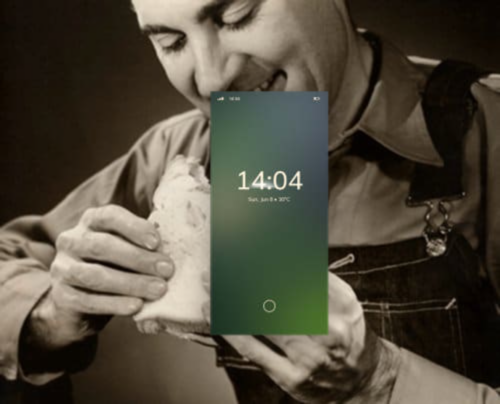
14:04
